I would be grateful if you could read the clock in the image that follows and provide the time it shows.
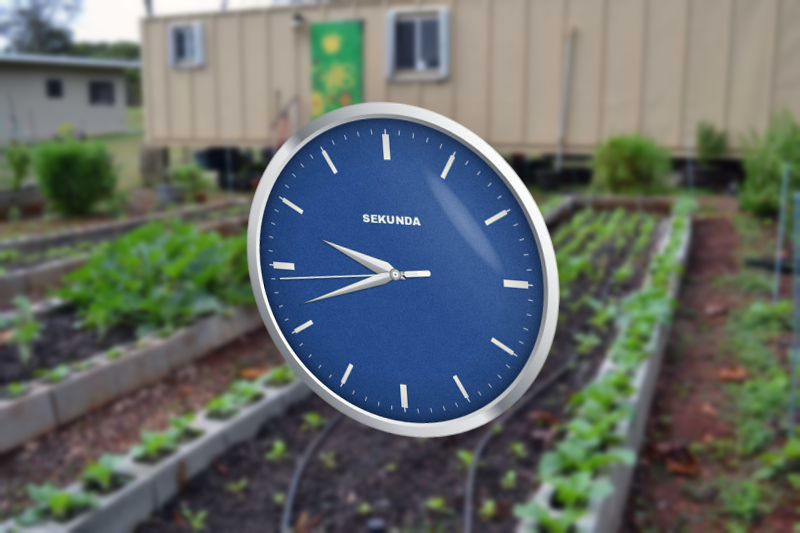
9:41:44
